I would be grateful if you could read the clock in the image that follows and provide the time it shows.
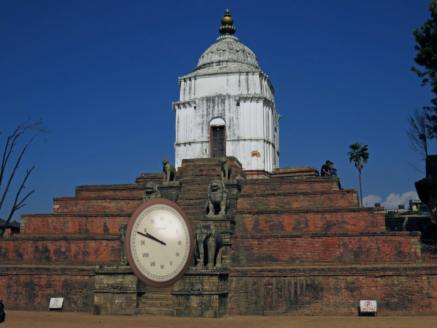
9:48
